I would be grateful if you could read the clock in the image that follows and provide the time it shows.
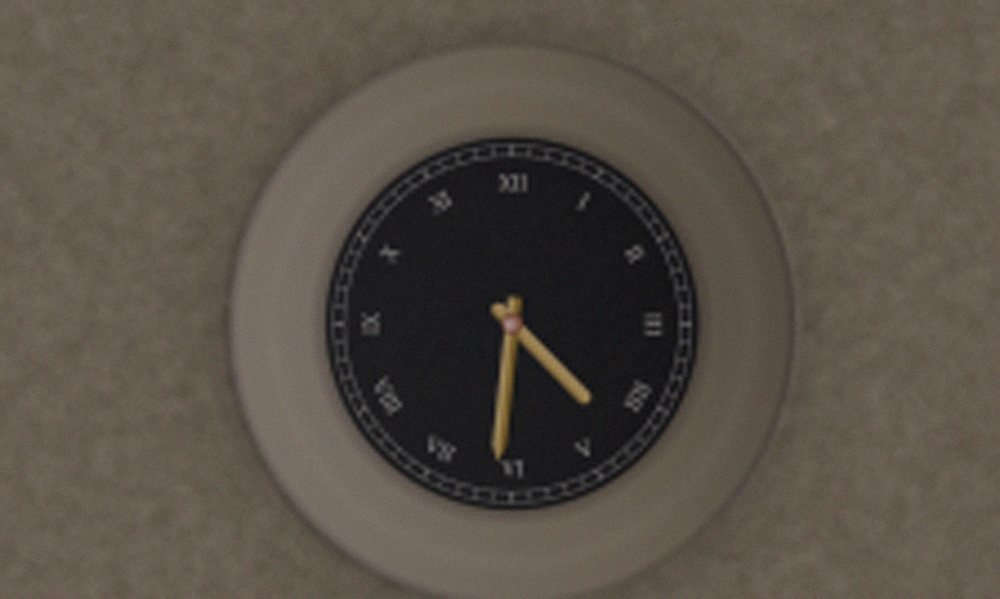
4:31
